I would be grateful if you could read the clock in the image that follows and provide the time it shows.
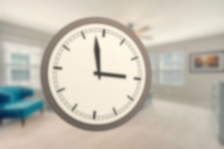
2:58
